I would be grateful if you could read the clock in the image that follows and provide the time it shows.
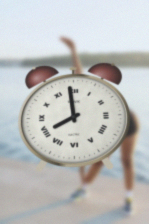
7:59
